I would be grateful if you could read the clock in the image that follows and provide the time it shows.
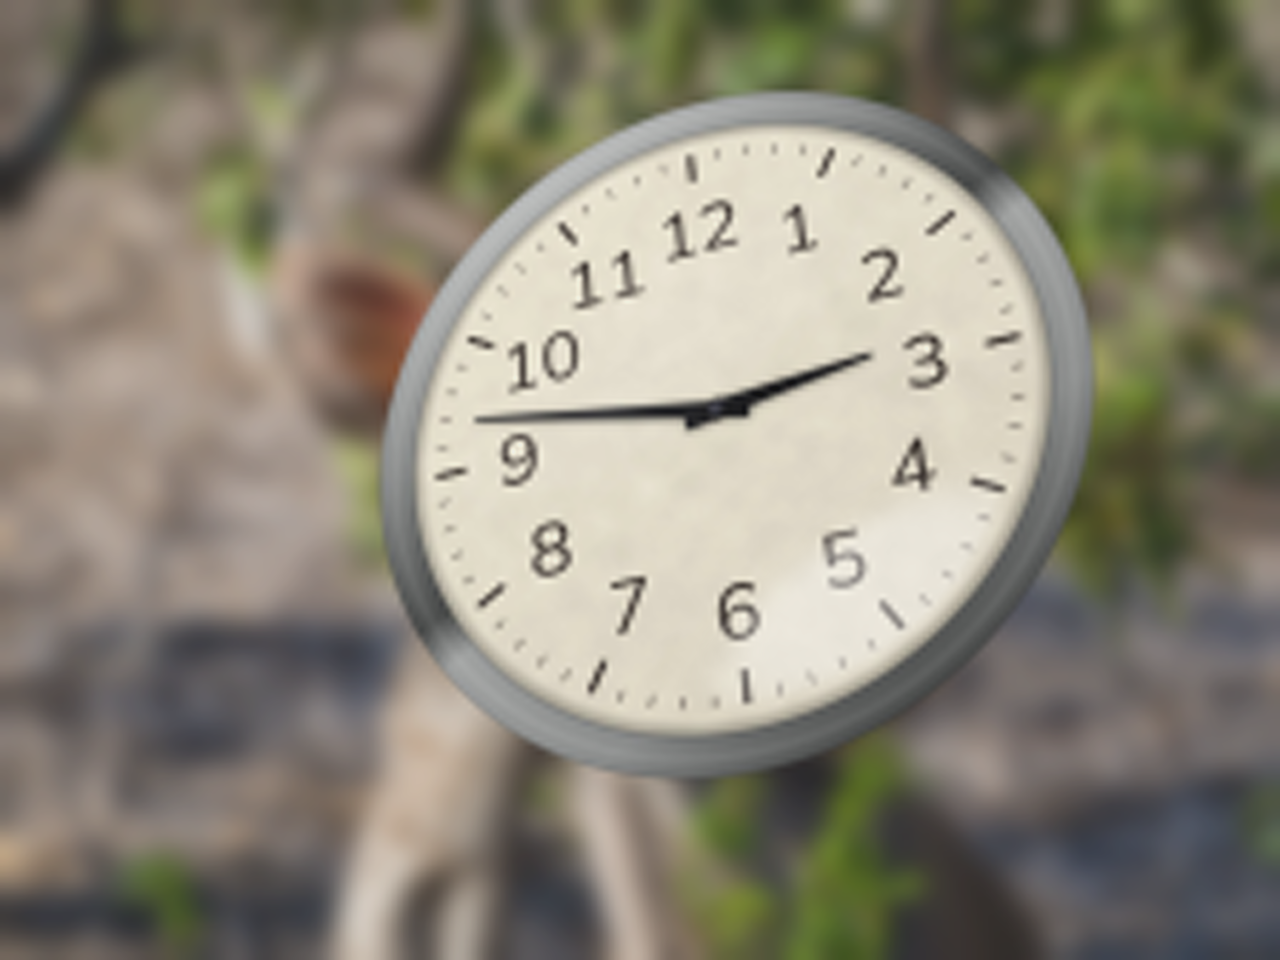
2:47
